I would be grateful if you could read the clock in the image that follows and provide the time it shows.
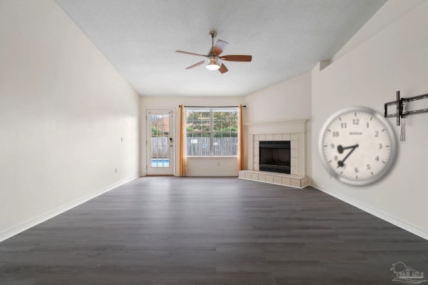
8:37
